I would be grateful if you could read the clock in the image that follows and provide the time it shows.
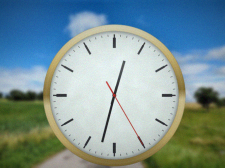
12:32:25
